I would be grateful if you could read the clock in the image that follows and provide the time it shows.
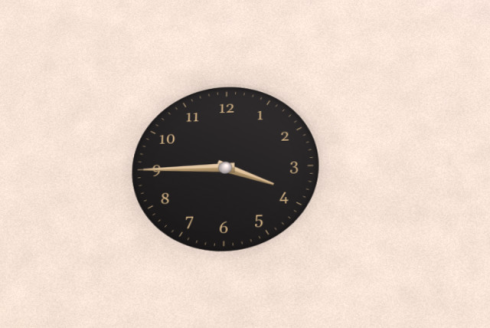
3:45
